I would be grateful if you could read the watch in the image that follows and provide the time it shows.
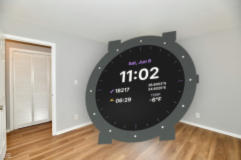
11:02
